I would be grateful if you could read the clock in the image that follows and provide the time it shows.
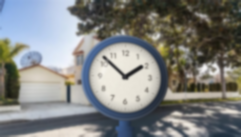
1:52
